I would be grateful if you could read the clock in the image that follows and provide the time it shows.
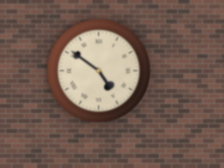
4:51
